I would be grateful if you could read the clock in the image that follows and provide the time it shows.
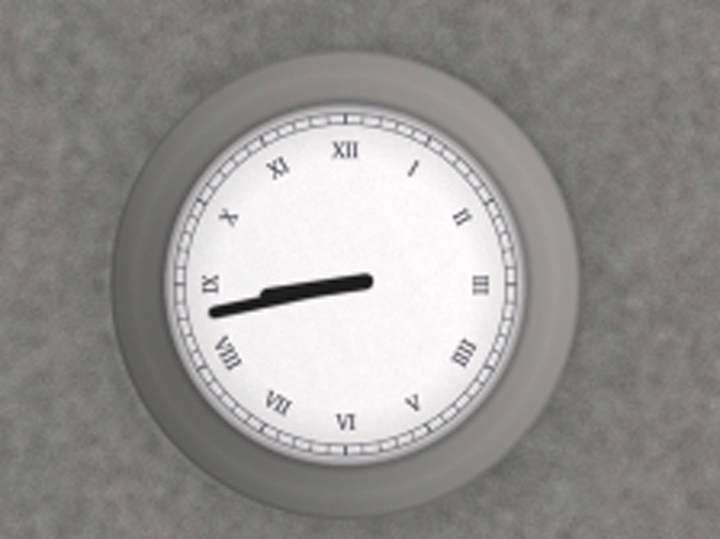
8:43
